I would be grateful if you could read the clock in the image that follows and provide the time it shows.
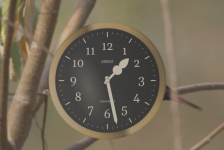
1:28
